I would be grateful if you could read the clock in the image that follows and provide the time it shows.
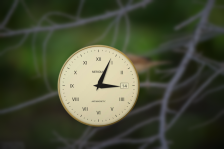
3:04
